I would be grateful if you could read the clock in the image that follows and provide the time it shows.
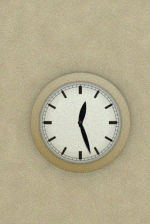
12:27
